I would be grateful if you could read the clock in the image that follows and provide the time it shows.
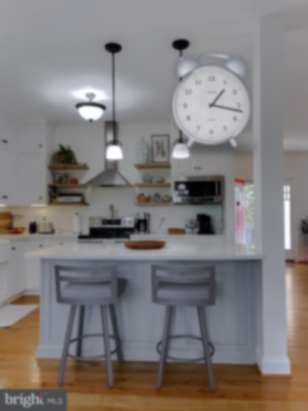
1:17
